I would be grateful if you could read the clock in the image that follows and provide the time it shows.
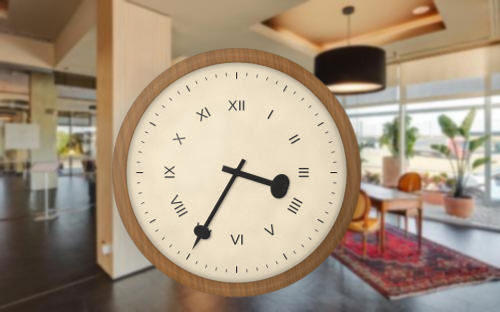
3:35
